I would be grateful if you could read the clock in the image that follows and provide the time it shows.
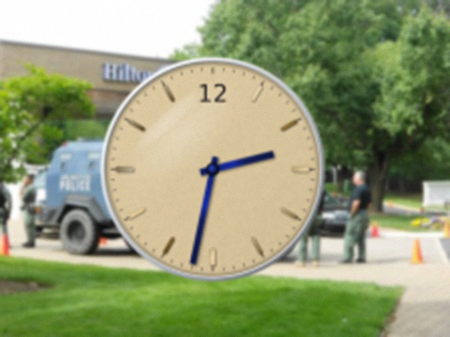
2:32
